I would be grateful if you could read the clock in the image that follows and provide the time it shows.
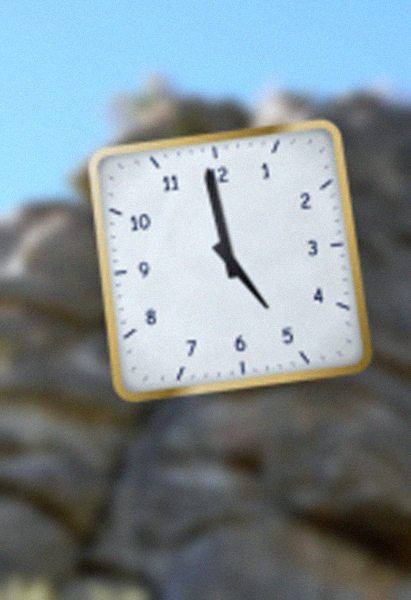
4:59
